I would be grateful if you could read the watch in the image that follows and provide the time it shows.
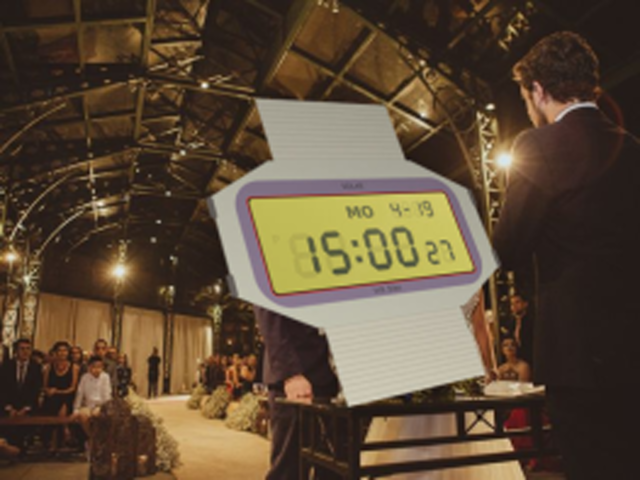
15:00:27
